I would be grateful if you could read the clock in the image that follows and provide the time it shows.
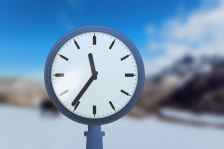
11:36
